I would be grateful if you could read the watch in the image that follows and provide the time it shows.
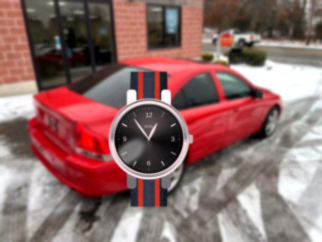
12:54
